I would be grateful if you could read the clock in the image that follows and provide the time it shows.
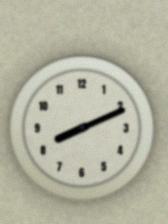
8:11
